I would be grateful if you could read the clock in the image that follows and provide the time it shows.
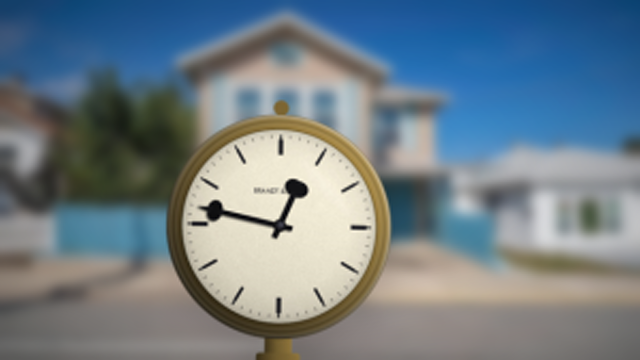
12:47
